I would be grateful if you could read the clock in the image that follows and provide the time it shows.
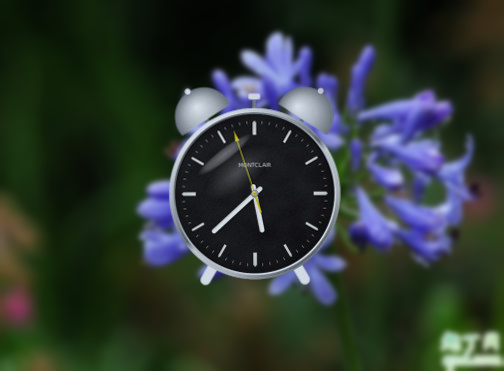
5:37:57
